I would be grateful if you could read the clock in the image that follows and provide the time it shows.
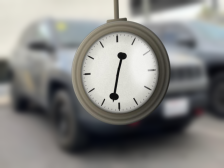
12:32
